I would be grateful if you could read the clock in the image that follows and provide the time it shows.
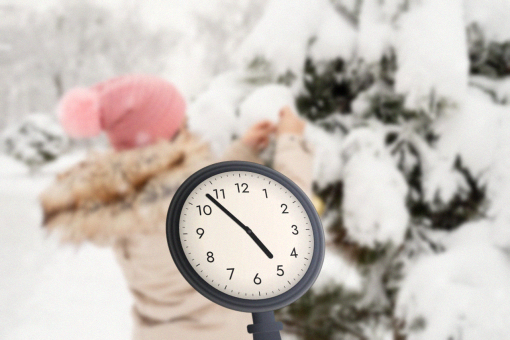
4:53
